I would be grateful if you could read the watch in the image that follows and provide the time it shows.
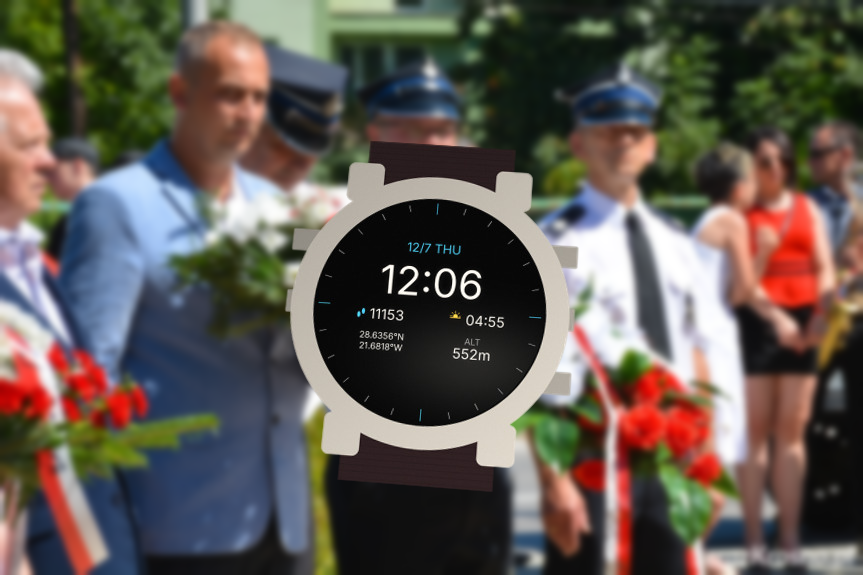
12:06
